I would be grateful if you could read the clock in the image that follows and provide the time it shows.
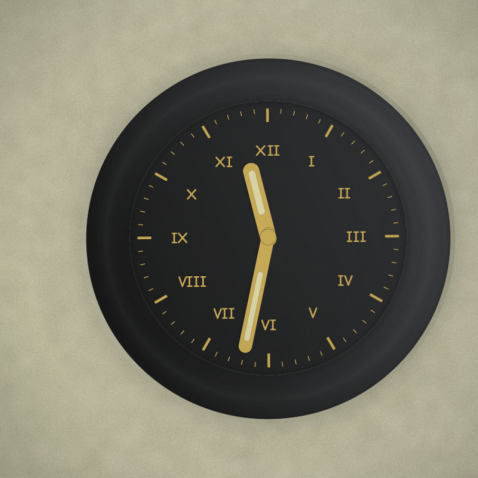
11:32
